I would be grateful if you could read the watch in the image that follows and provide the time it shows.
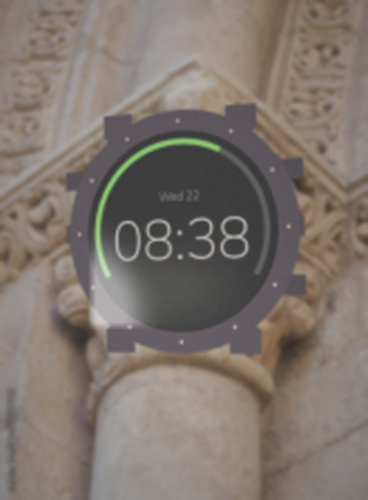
8:38
